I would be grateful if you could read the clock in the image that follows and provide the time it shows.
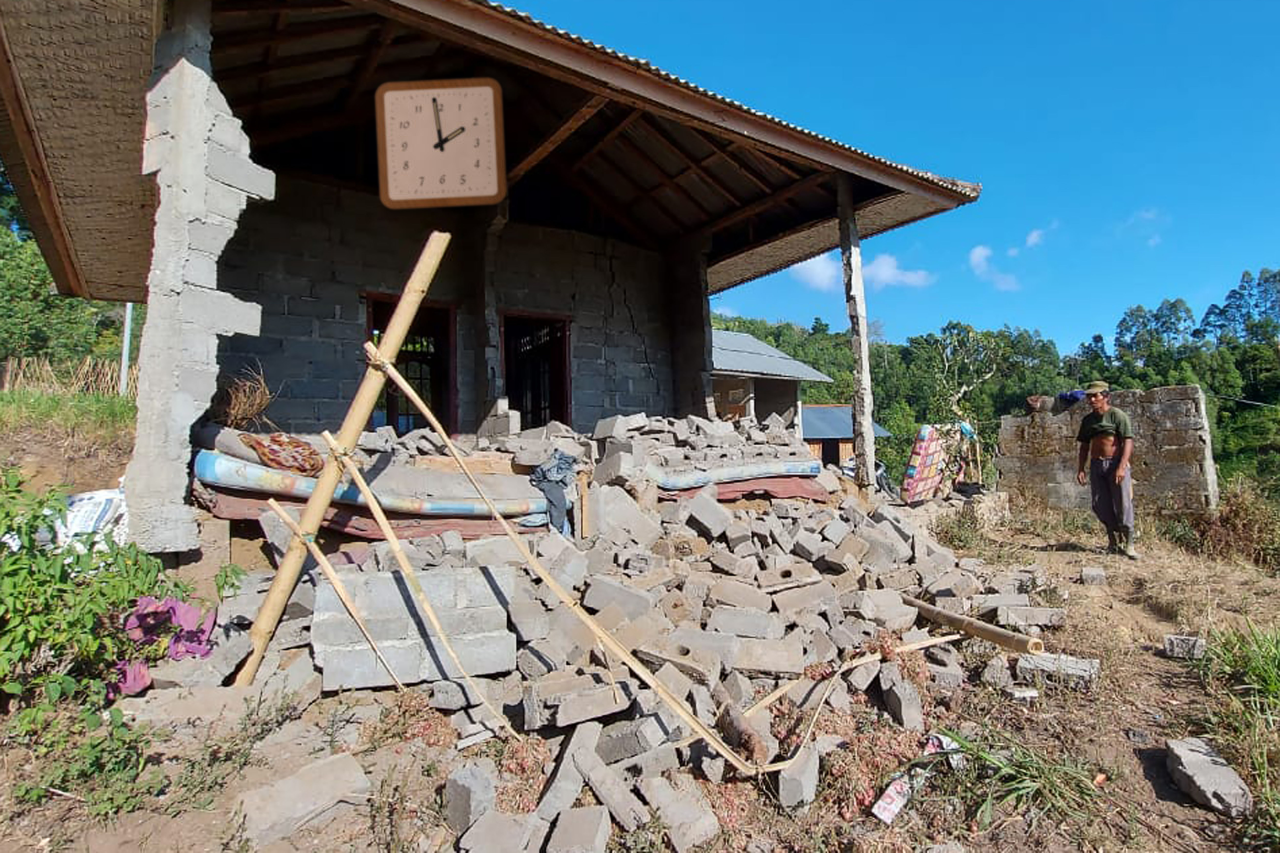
1:59
